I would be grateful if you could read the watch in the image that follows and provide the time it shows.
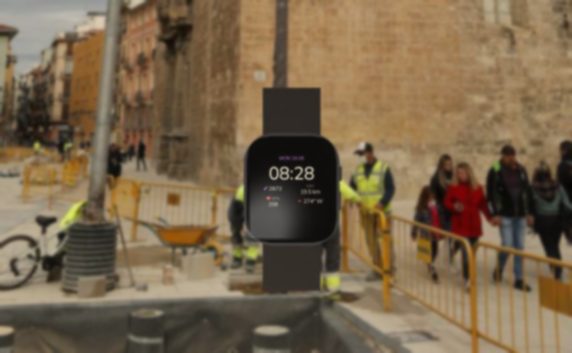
8:28
